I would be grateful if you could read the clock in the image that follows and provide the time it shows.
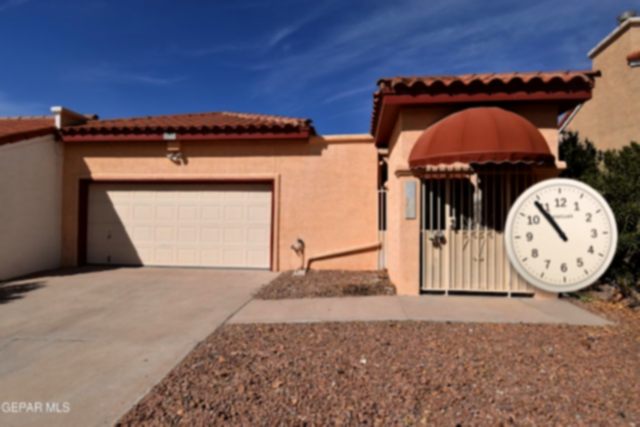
10:54
